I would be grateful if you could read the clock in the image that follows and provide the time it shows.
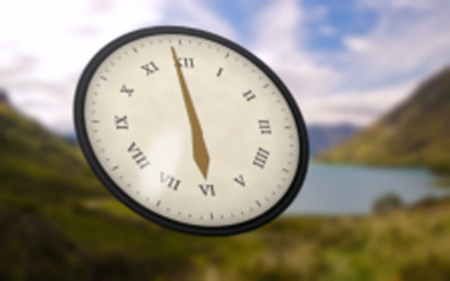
5:59
